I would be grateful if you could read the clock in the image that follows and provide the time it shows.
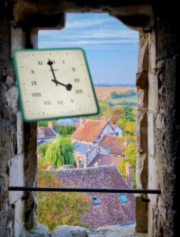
3:59
